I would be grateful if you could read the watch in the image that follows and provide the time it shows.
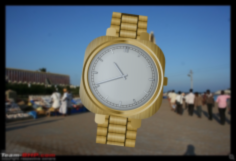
10:41
